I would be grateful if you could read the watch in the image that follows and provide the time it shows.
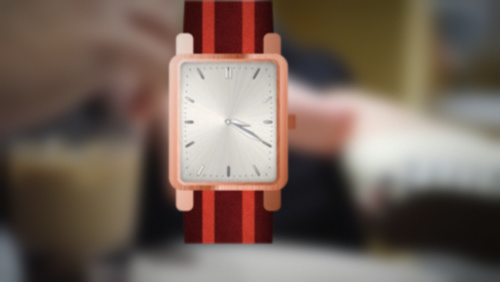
3:20
